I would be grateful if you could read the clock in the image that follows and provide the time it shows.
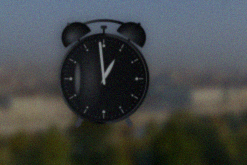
12:59
